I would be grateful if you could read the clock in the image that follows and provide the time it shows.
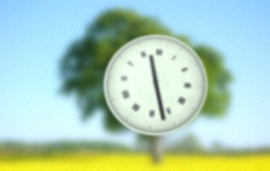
11:27
